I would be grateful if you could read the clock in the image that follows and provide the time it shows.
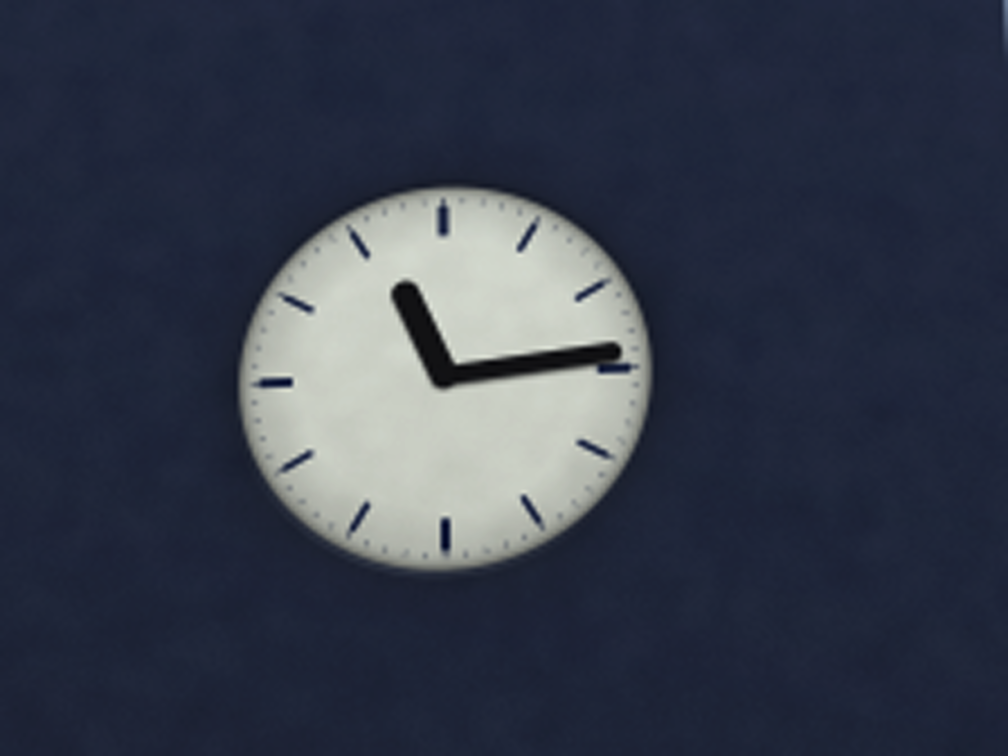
11:14
